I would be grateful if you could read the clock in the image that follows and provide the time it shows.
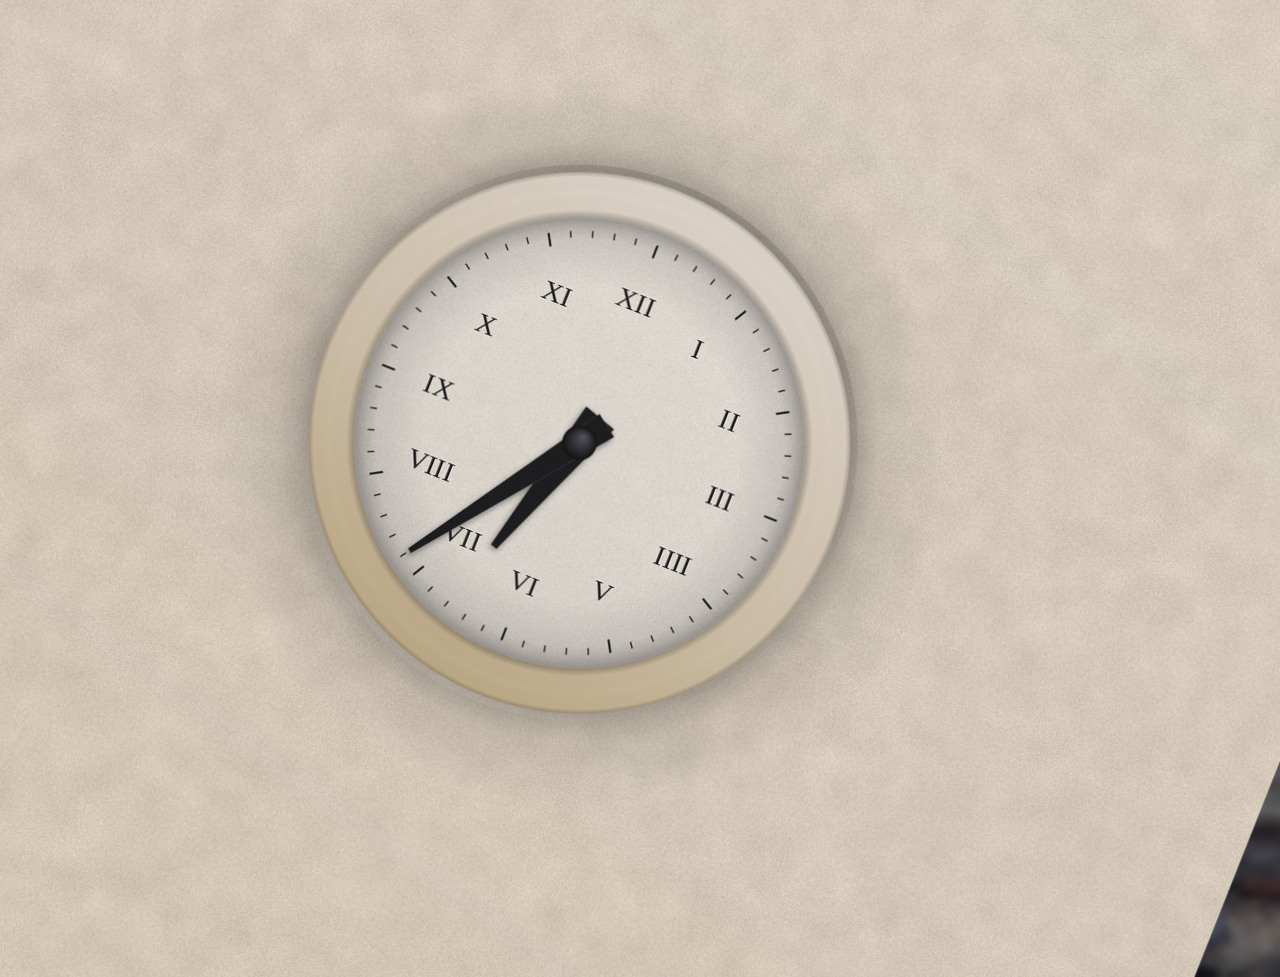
6:36
